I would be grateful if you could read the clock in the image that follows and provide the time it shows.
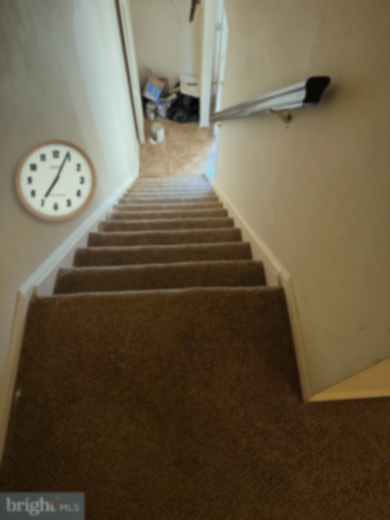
7:04
